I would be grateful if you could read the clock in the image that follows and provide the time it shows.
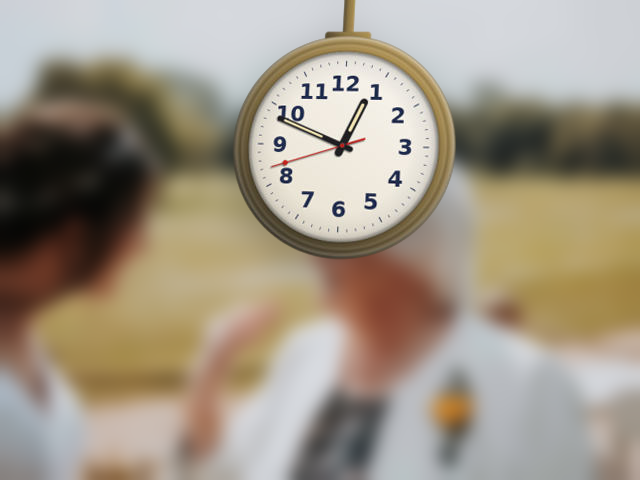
12:48:42
